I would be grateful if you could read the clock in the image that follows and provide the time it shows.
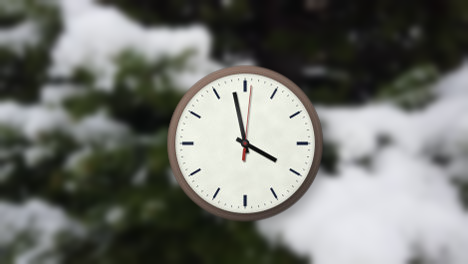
3:58:01
